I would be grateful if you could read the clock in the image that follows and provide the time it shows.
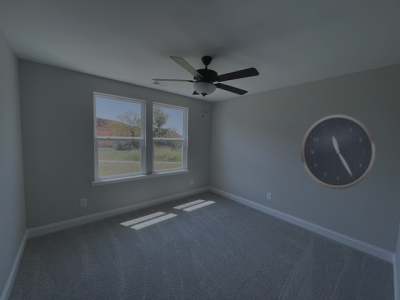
11:25
